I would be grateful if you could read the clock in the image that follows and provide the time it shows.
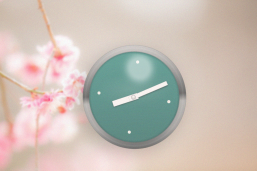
8:10
